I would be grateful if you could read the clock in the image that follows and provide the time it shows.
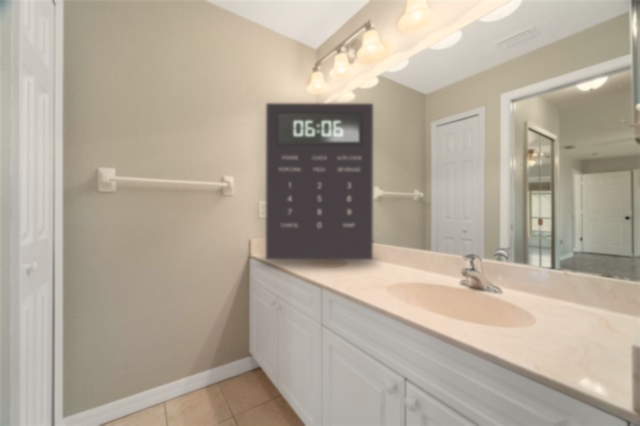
6:06
